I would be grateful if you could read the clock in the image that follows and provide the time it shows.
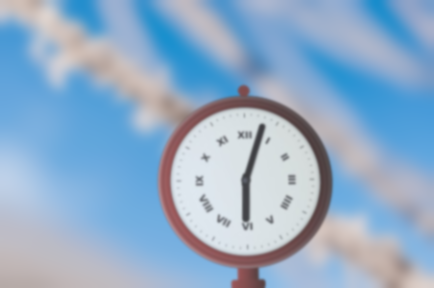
6:03
